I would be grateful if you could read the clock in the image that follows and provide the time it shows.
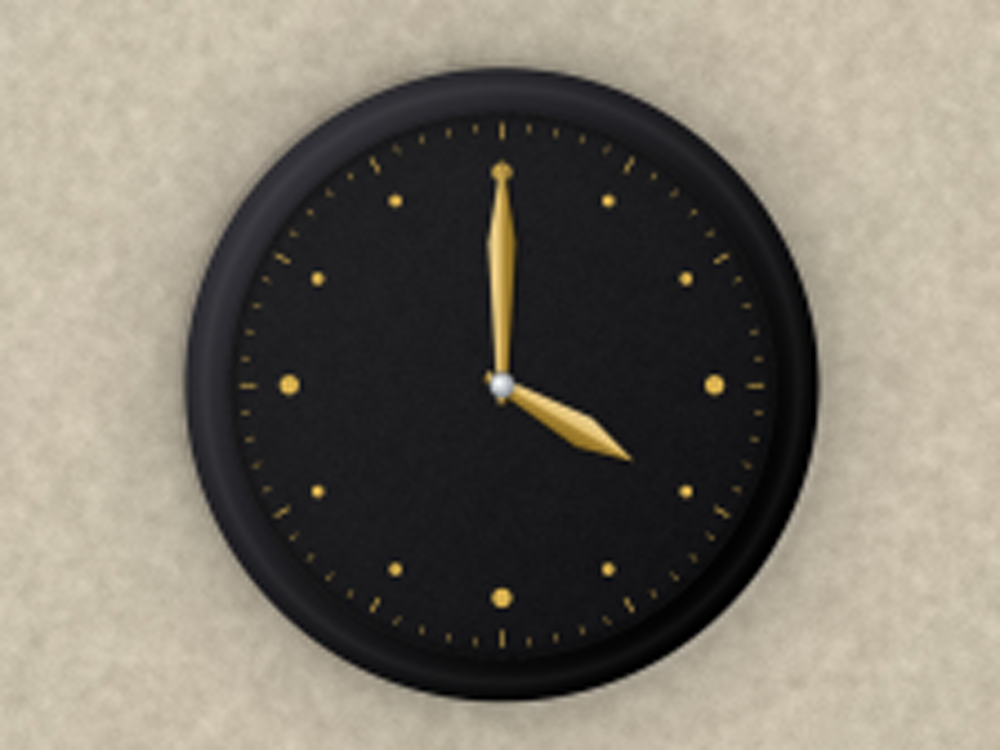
4:00
